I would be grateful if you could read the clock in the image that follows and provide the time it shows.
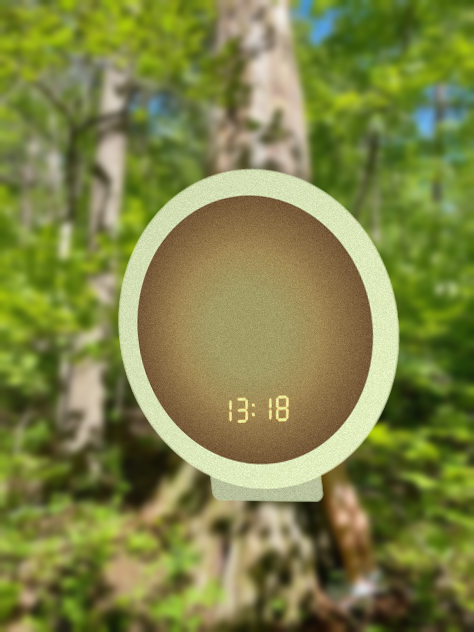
13:18
